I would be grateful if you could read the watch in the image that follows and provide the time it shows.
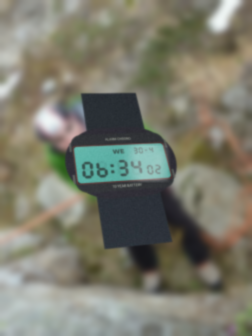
6:34:02
